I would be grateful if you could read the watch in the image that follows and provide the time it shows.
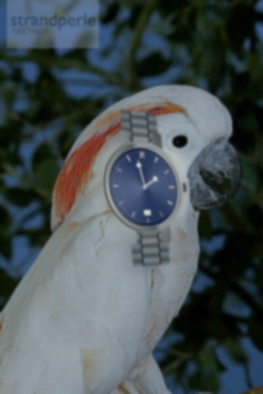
1:58
